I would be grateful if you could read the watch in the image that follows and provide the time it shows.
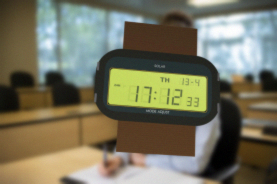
17:12:33
